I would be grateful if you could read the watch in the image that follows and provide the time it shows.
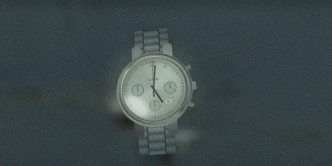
5:01
